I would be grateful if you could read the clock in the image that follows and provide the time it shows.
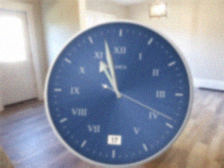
10:57:19
